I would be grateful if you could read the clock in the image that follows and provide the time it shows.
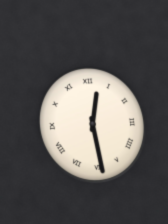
12:29
